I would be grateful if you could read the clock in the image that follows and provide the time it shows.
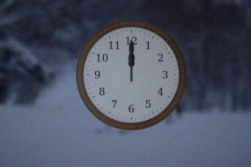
12:00
